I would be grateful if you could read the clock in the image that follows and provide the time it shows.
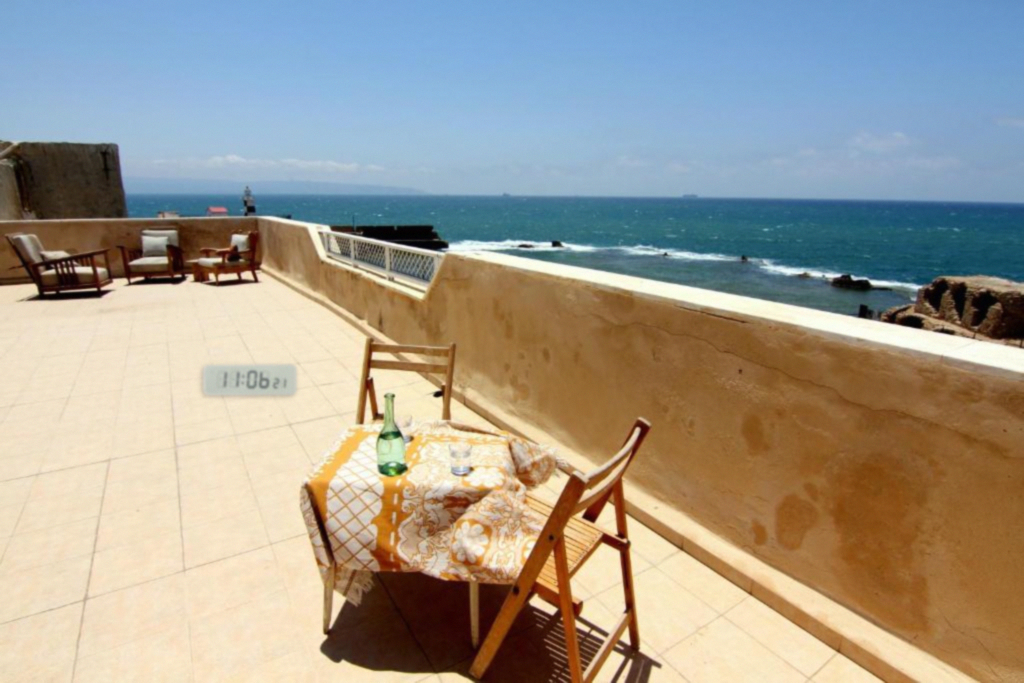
11:06
